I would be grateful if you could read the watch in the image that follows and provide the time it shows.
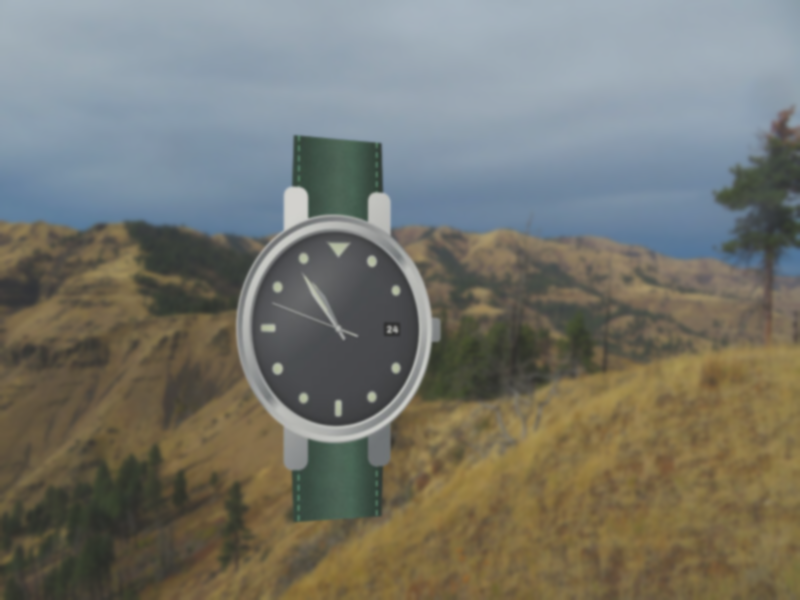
10:53:48
